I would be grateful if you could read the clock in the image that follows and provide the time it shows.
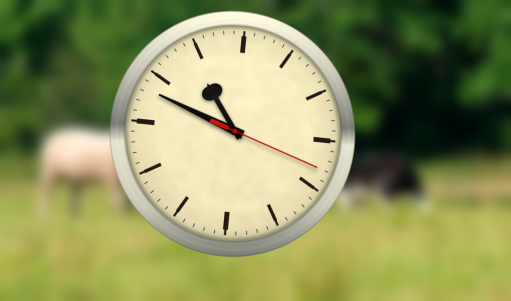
10:48:18
